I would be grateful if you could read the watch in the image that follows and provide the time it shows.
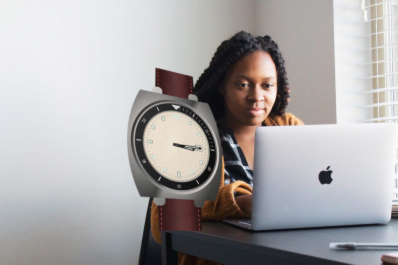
3:15
